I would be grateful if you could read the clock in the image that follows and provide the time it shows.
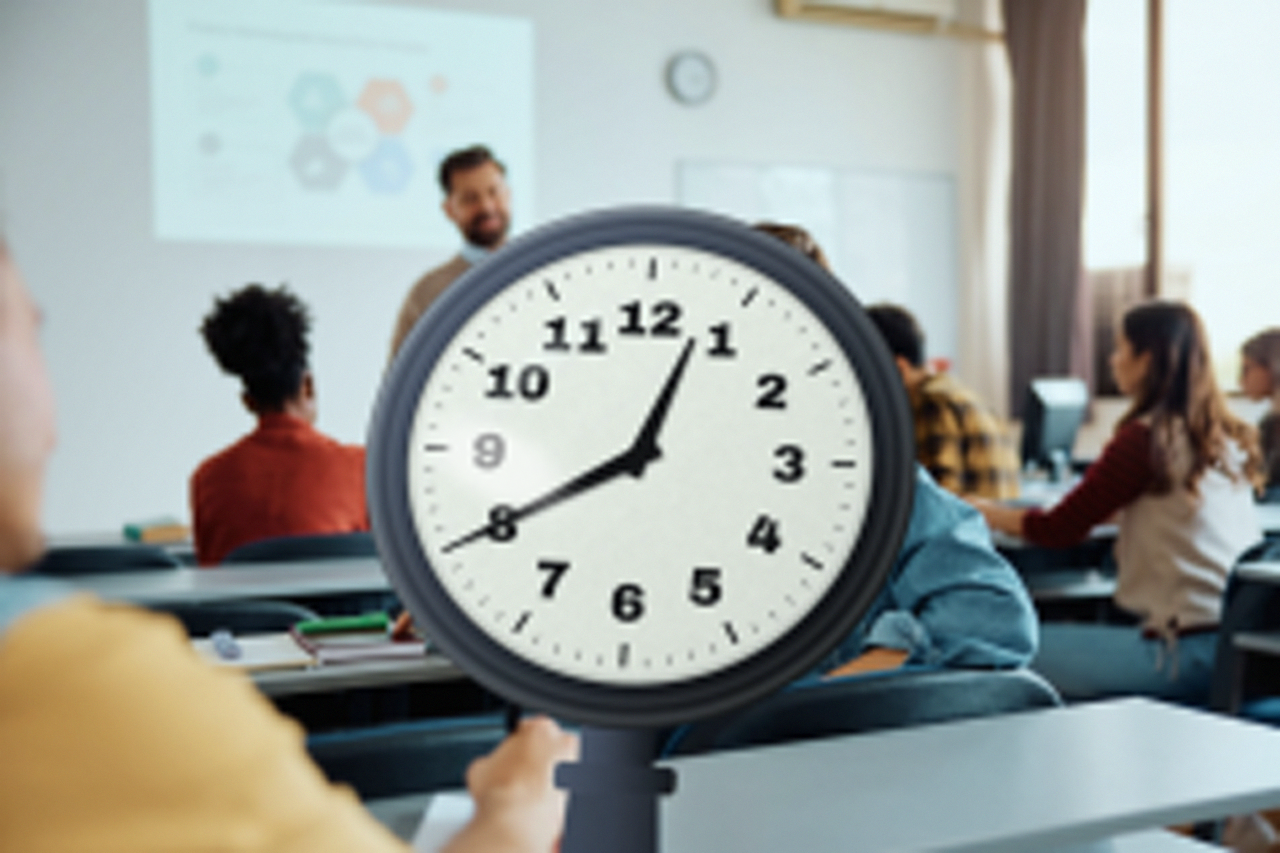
12:40
